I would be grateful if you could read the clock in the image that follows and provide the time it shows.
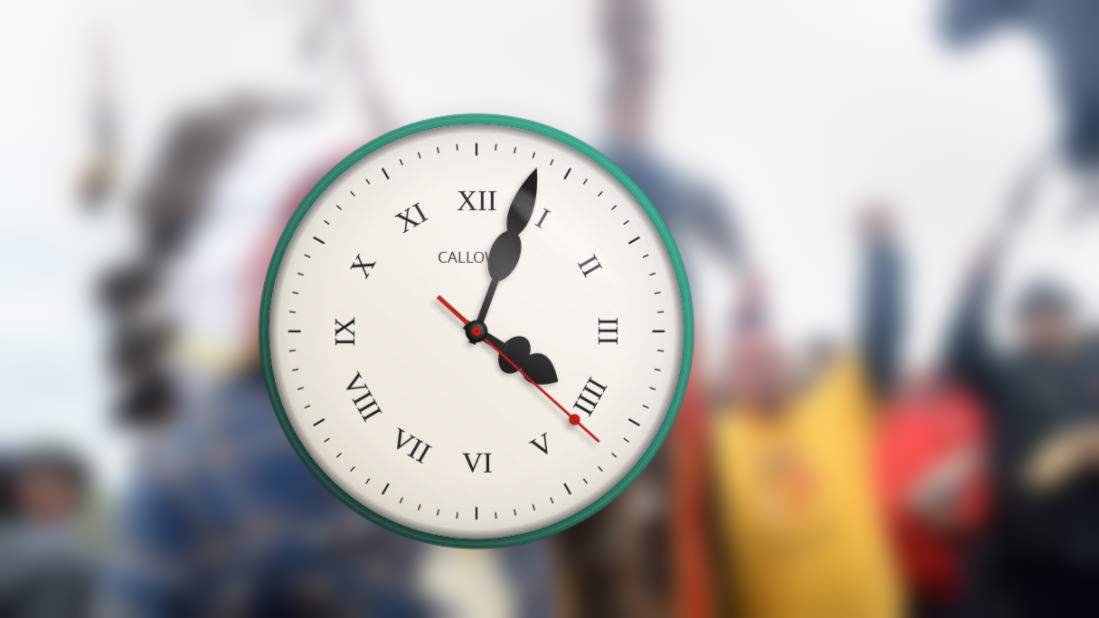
4:03:22
